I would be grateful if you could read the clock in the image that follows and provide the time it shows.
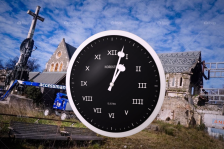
1:03
